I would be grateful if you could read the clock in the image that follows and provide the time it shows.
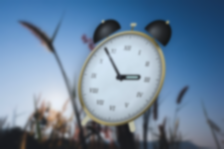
2:53
